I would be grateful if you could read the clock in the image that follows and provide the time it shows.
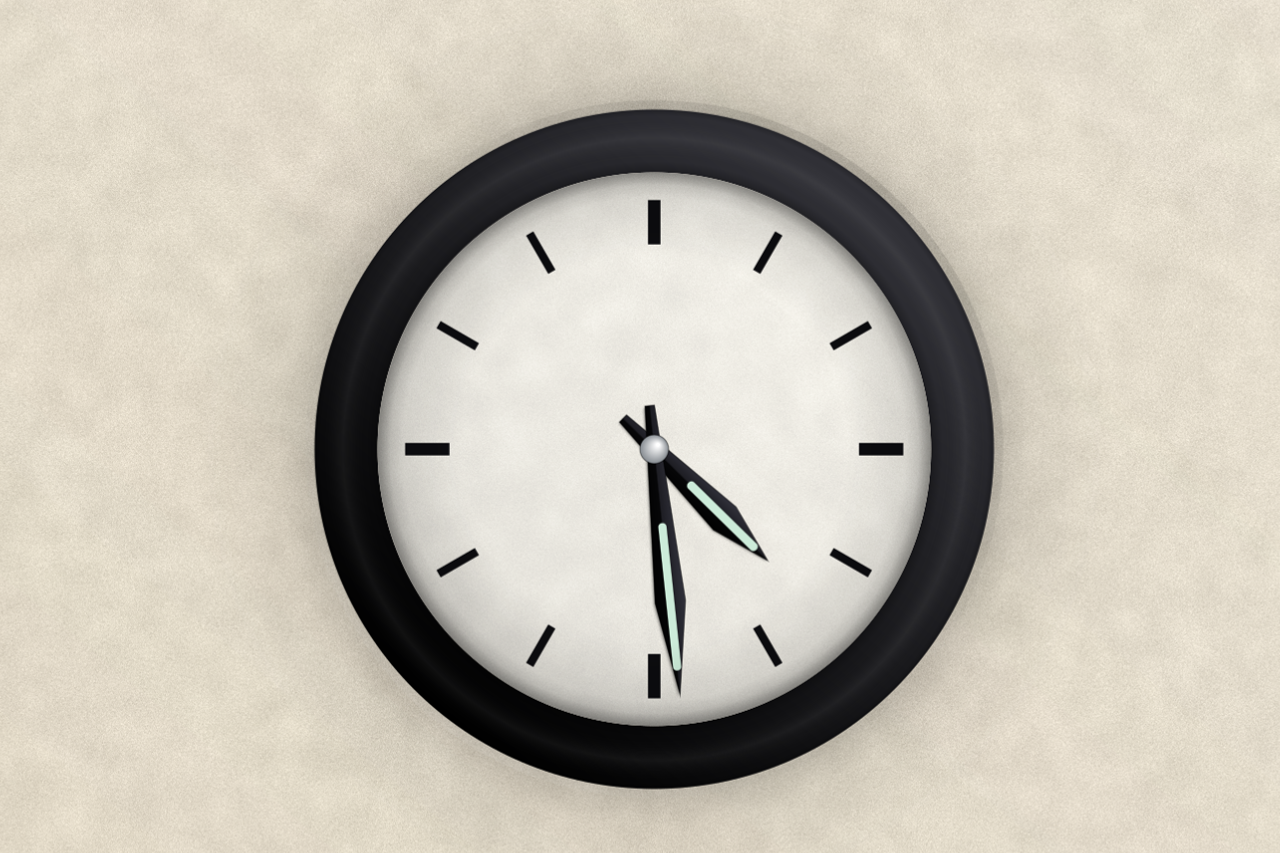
4:29
